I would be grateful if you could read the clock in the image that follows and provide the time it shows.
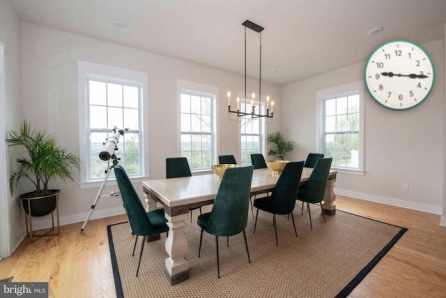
9:16
